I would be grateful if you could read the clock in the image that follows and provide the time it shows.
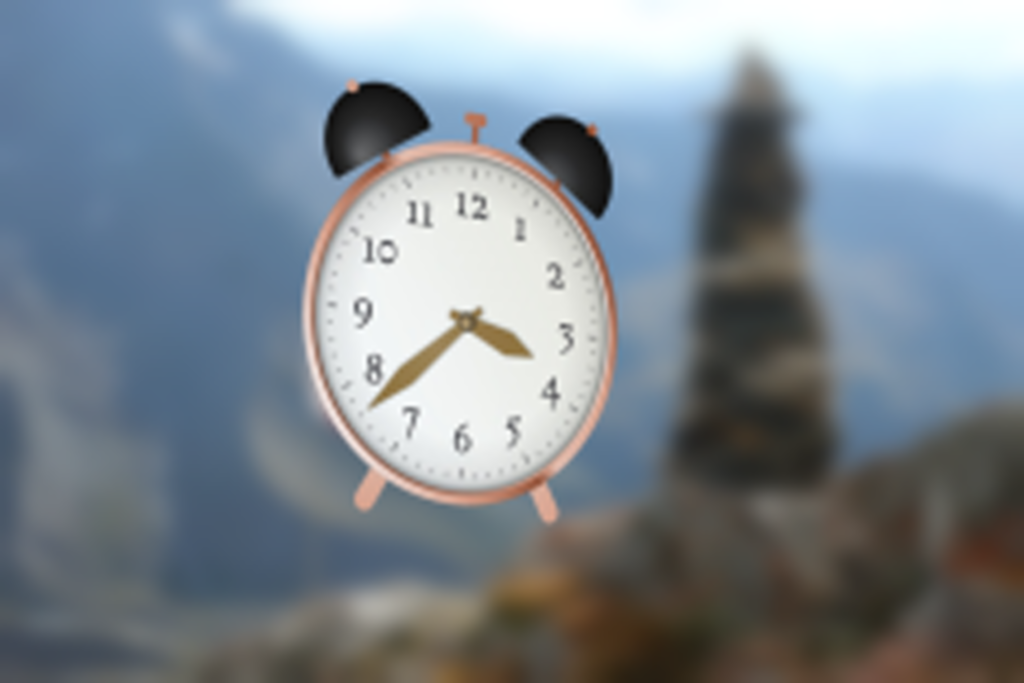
3:38
